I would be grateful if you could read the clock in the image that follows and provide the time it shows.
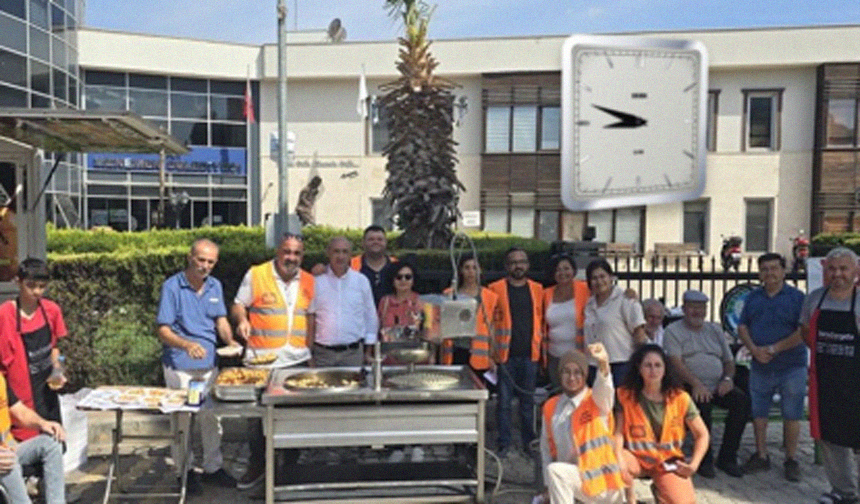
8:48
